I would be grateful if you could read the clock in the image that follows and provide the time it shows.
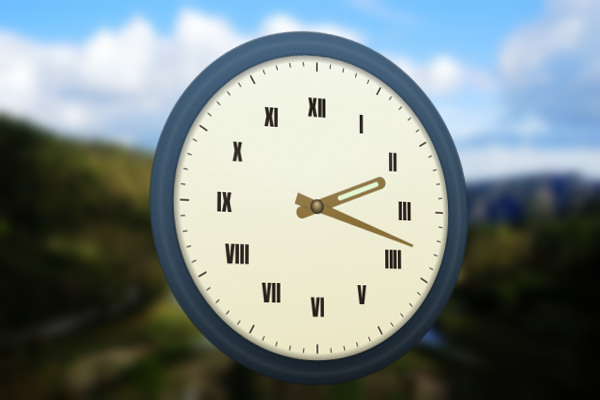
2:18
